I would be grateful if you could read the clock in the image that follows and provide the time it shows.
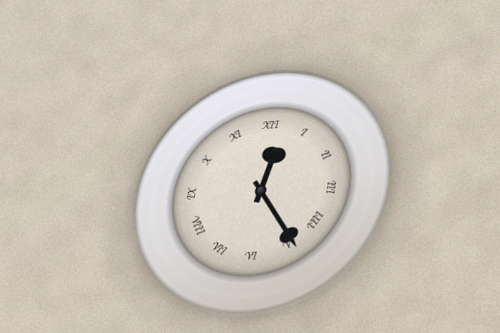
12:24
